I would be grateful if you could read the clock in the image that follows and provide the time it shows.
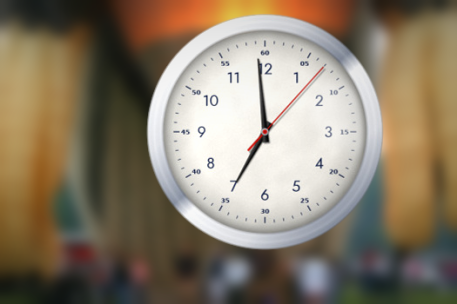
6:59:07
